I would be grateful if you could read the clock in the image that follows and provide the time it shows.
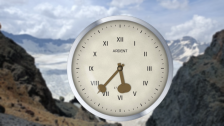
5:37
